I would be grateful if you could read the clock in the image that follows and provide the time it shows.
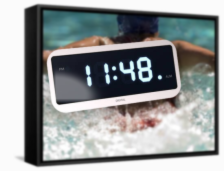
11:48
